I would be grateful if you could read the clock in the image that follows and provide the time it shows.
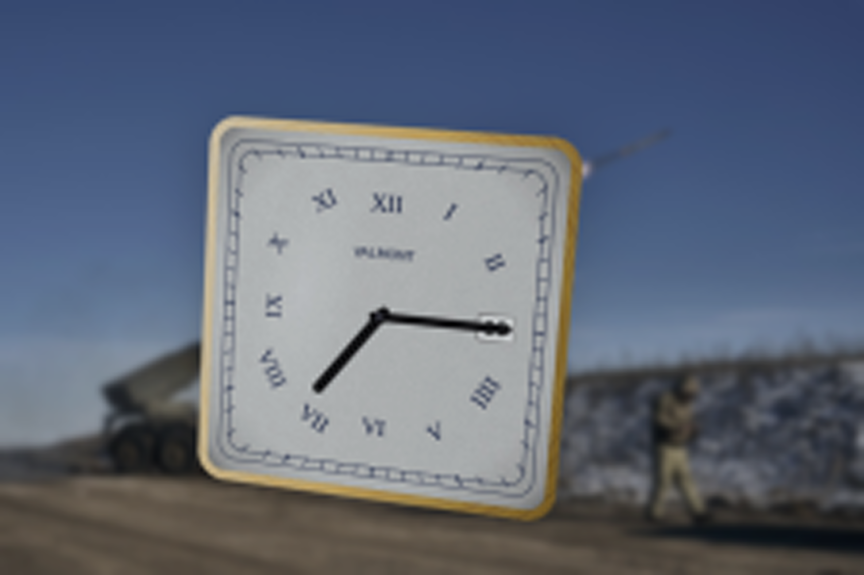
7:15
